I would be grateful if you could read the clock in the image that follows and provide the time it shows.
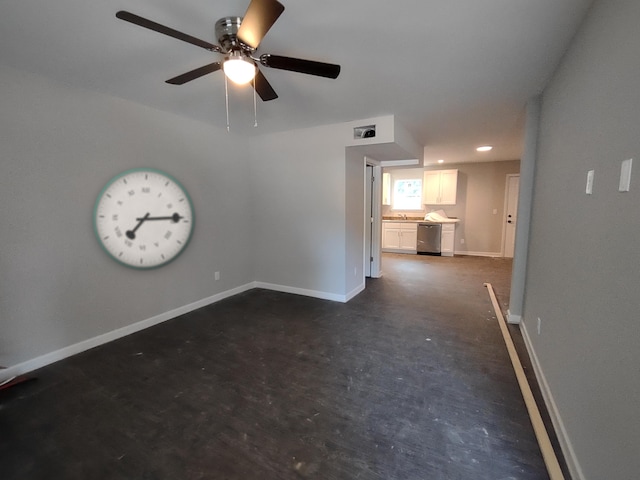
7:14
